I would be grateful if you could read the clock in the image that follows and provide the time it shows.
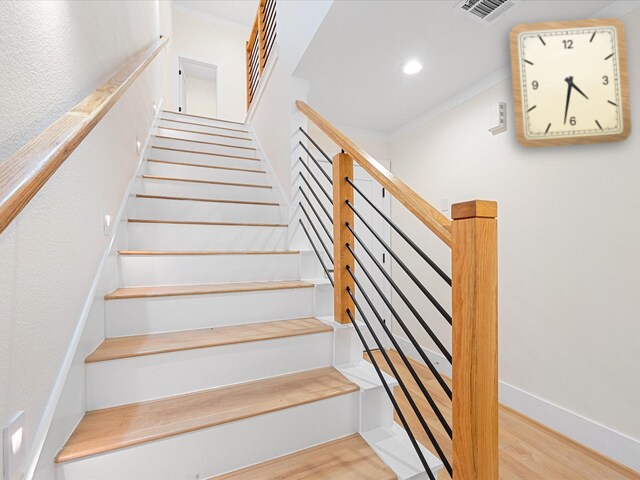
4:32
